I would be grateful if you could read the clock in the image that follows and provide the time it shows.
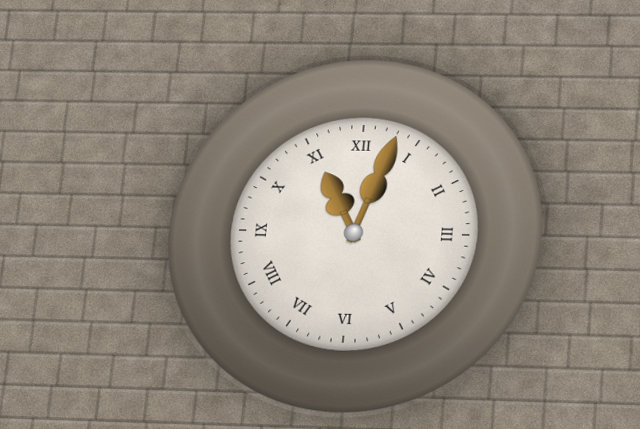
11:03
